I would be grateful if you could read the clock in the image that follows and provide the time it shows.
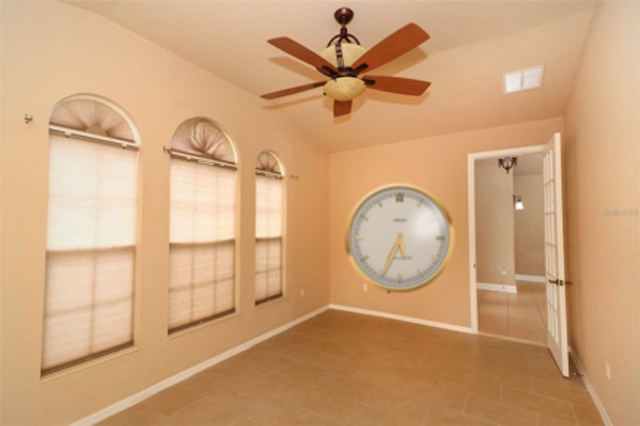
5:34
